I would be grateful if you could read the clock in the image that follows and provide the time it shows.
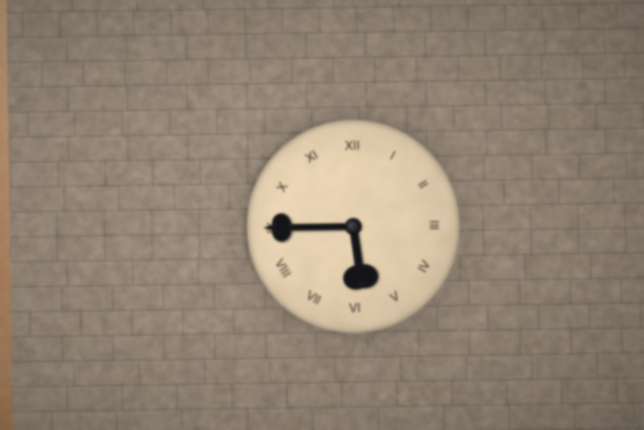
5:45
